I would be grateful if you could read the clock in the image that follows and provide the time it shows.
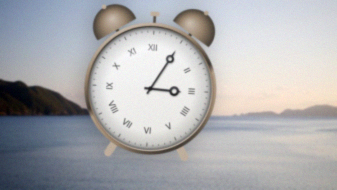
3:05
